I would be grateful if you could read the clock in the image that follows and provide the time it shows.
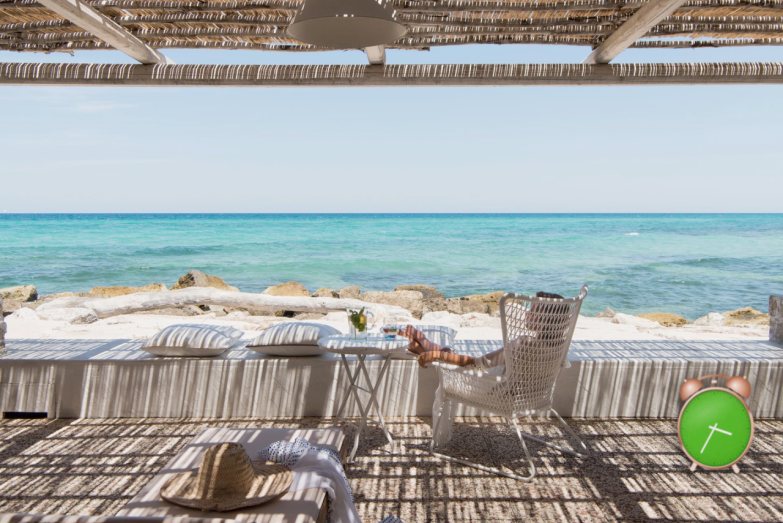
3:35
